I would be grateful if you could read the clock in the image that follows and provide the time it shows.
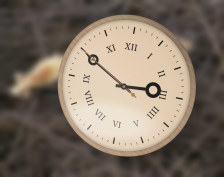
2:49:50
